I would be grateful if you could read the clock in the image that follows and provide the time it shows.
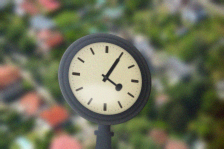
4:05
